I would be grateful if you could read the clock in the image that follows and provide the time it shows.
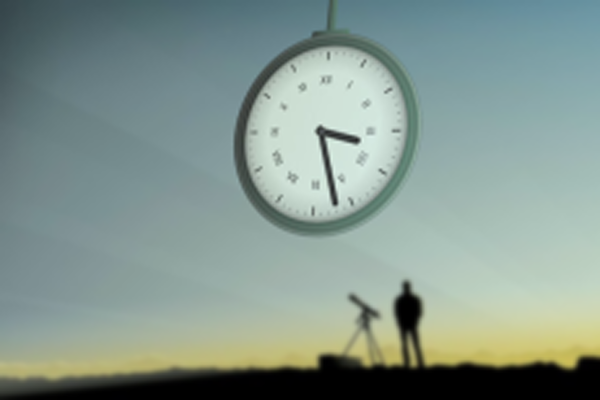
3:27
